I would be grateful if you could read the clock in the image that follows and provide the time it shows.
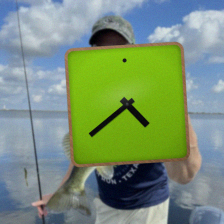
4:39
